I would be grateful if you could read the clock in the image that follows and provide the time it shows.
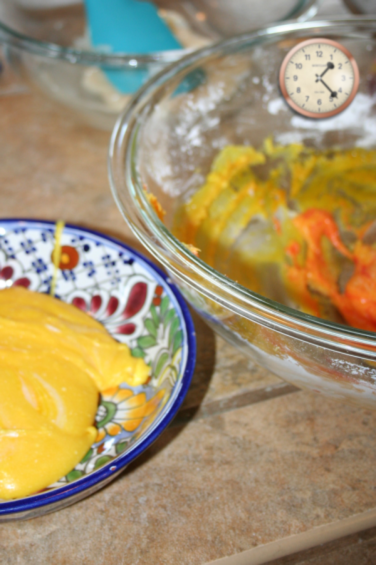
1:23
